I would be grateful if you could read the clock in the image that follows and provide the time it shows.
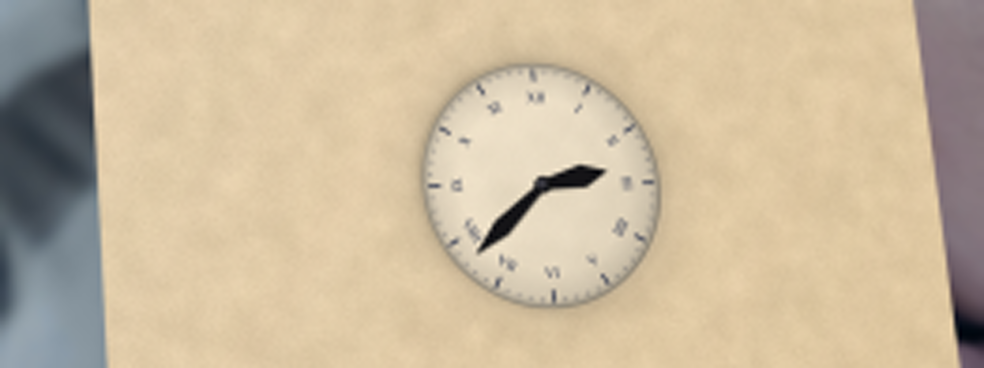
2:38
